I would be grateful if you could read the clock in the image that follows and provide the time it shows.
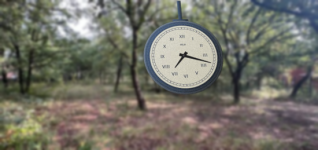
7:18
